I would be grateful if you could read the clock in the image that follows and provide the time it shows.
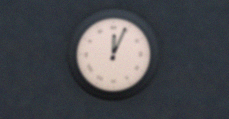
12:04
